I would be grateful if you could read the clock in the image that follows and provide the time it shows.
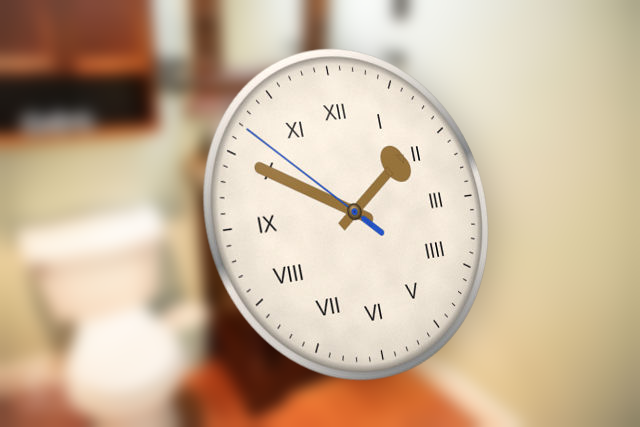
1:49:52
